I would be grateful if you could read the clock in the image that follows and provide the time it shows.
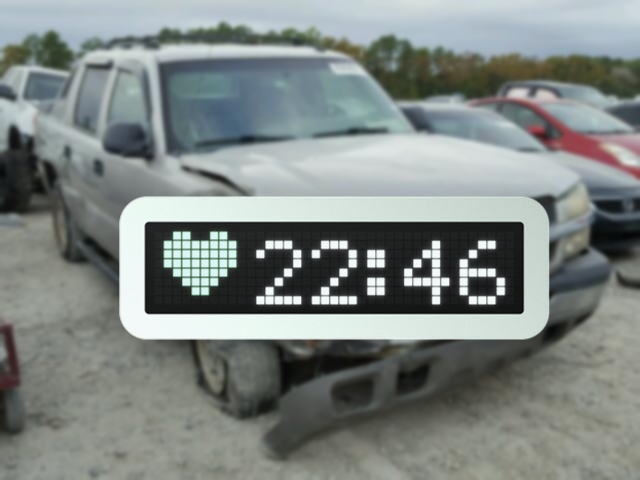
22:46
